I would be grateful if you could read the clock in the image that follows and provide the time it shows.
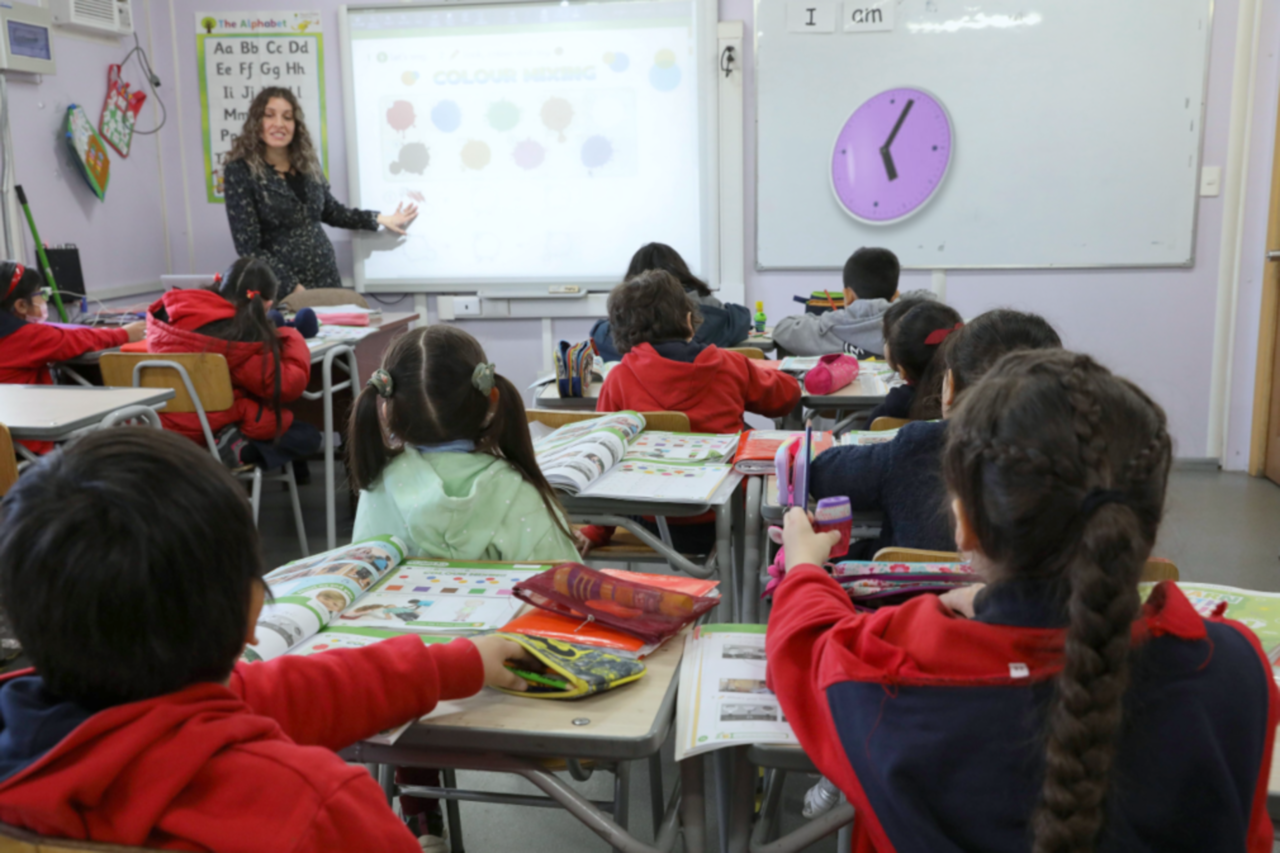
5:04
